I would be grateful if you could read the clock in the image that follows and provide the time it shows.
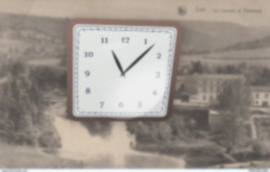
11:07
